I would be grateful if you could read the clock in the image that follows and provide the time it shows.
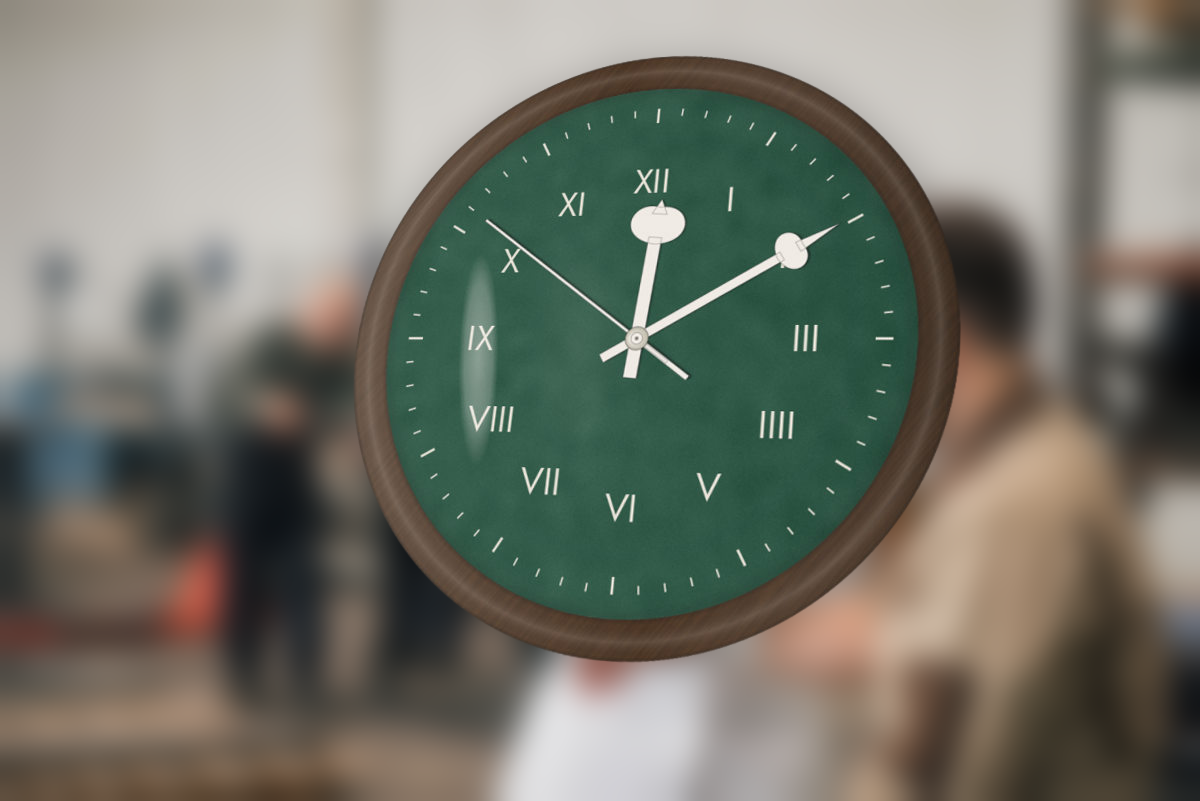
12:09:51
